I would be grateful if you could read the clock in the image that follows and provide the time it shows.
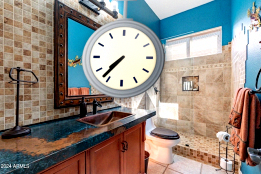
7:37
